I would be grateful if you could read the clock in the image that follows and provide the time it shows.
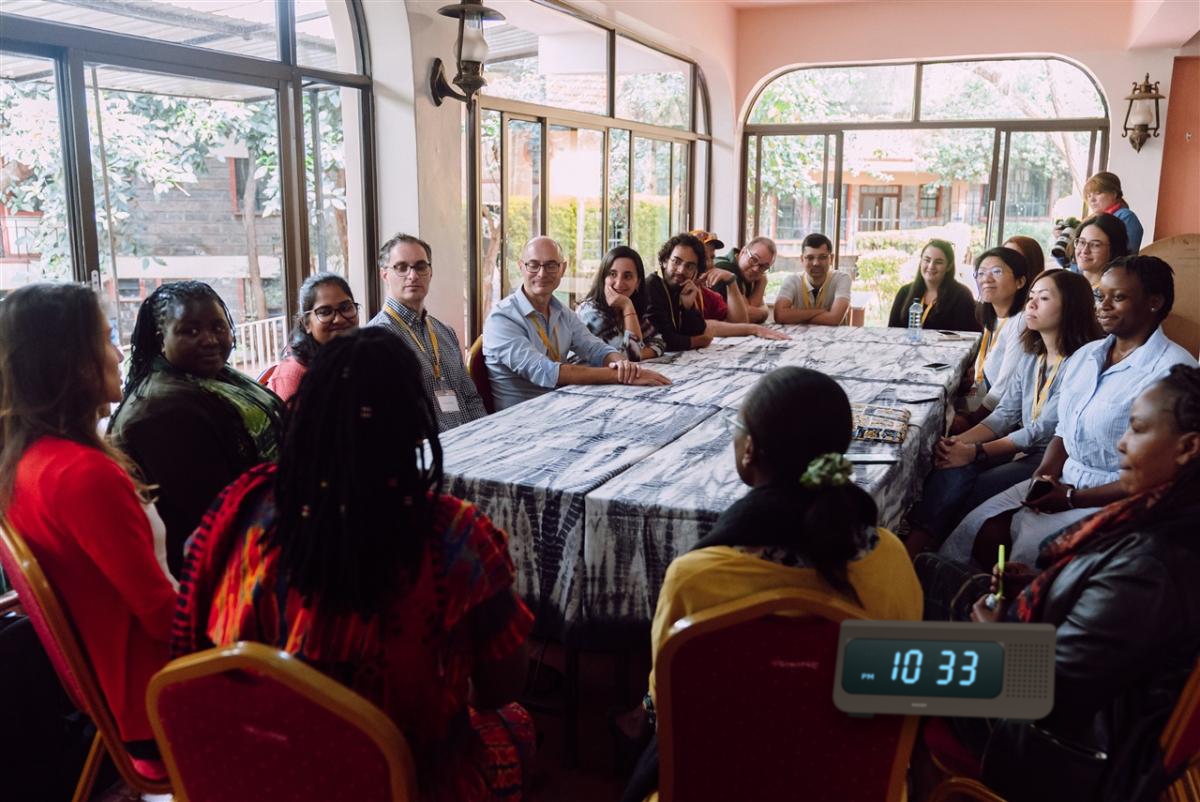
10:33
